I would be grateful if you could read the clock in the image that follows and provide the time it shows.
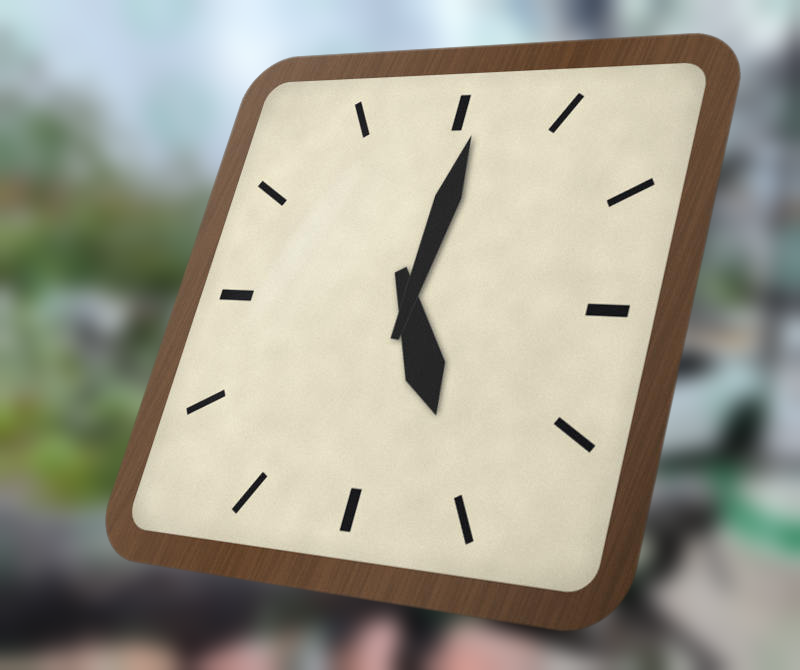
5:01
